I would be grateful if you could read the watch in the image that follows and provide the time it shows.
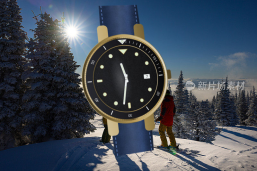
11:32
